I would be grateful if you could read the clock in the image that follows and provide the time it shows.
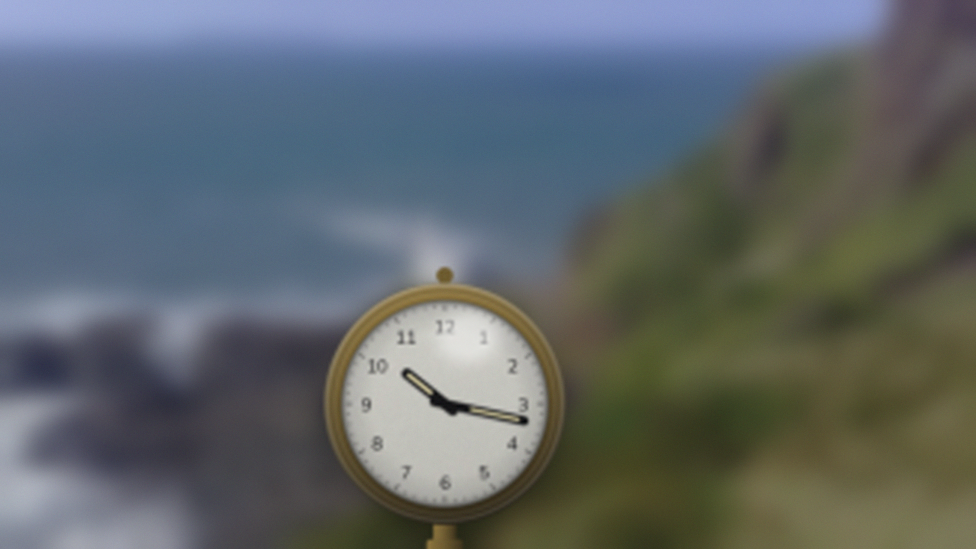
10:17
